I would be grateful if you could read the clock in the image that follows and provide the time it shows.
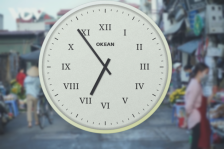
6:54
